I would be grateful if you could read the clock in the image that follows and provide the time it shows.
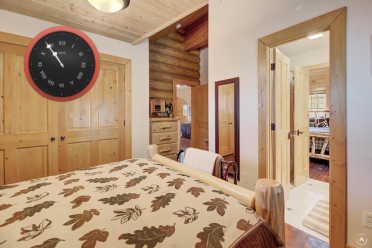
10:54
